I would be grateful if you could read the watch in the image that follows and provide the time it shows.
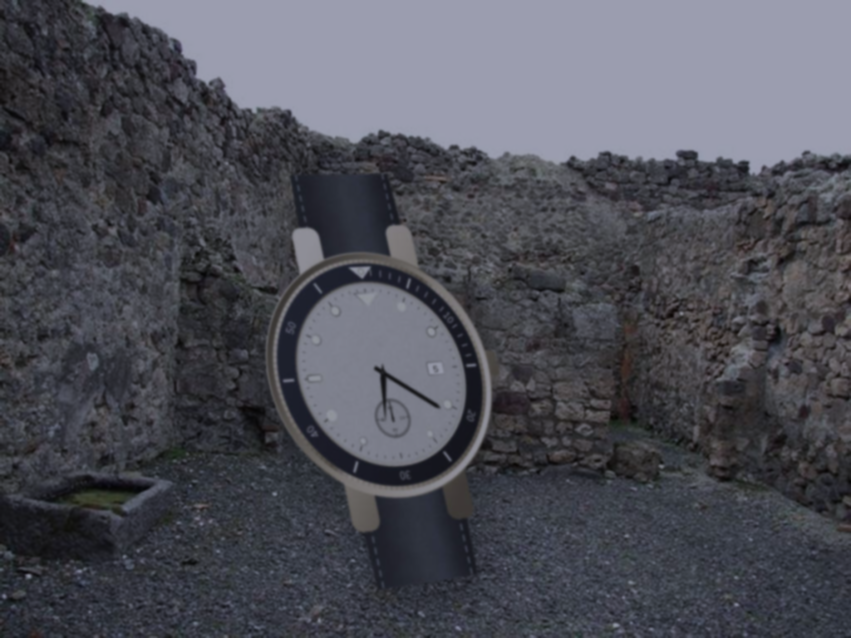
6:21
